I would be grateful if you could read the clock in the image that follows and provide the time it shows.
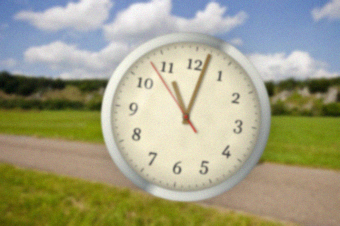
11:01:53
